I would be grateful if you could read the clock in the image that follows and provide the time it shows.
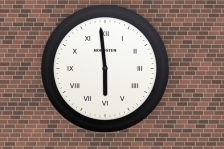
5:59
